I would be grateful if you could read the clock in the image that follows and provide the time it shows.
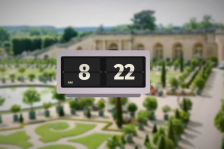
8:22
